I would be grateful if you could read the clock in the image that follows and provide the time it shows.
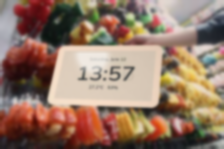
13:57
